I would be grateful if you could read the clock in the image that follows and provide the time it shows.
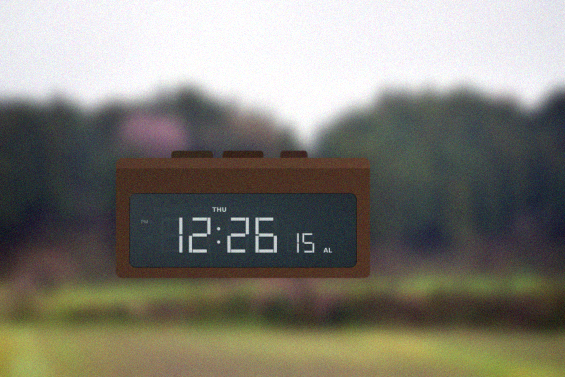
12:26:15
